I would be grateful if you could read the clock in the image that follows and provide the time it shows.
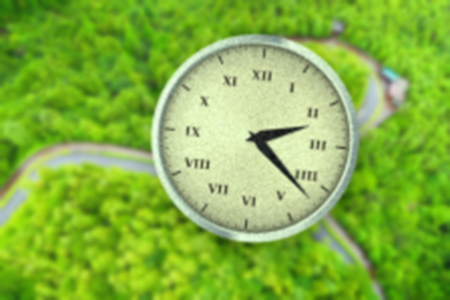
2:22
